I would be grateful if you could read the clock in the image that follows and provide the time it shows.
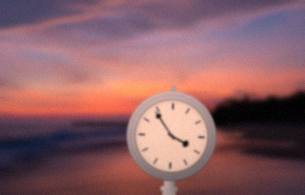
3:54
